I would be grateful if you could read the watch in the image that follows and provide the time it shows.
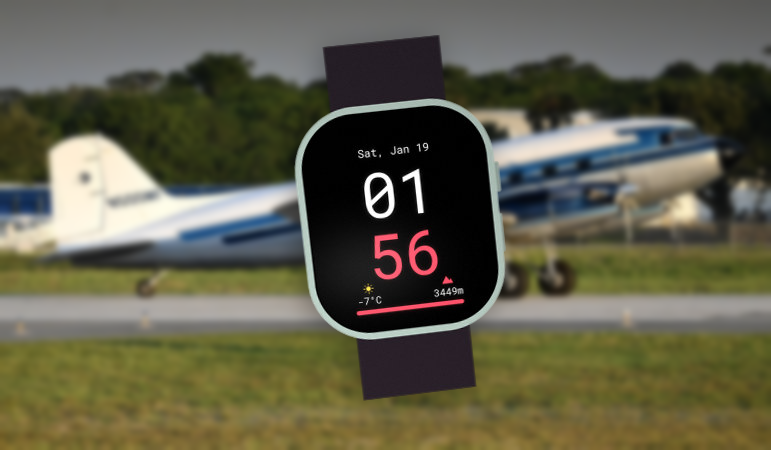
1:56
